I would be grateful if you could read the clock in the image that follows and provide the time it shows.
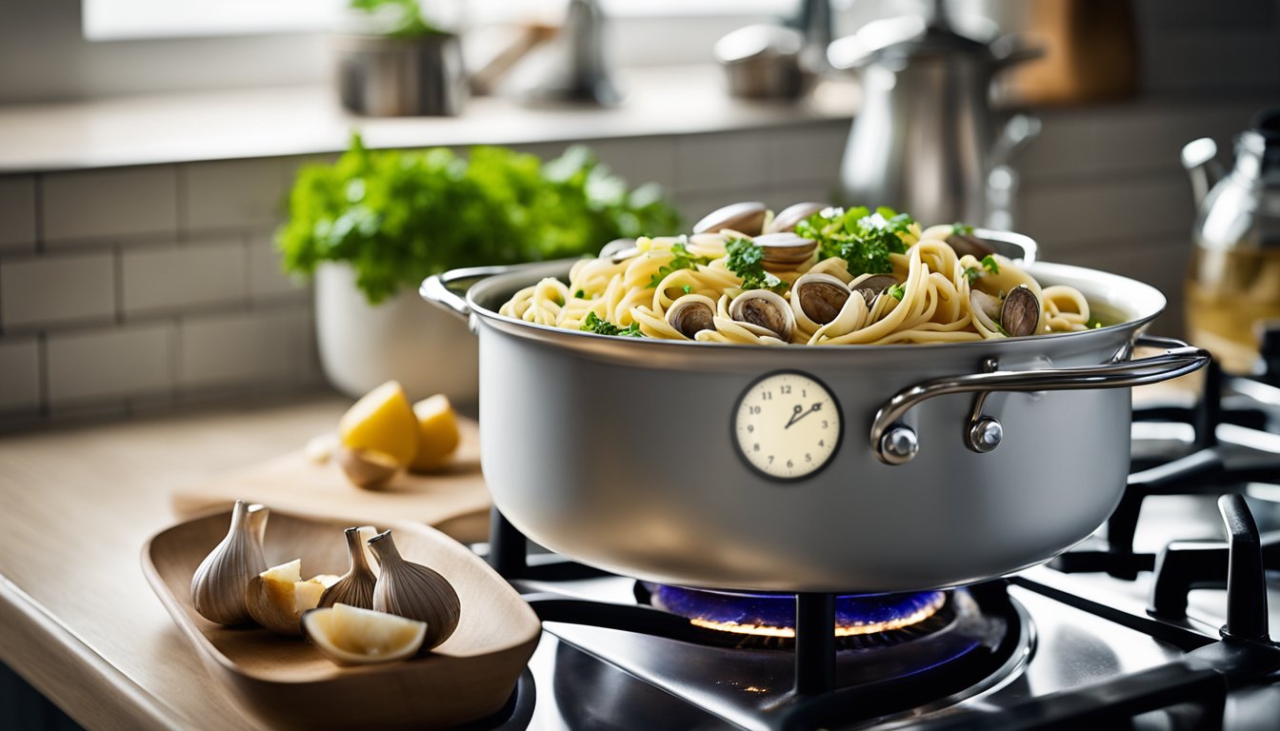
1:10
